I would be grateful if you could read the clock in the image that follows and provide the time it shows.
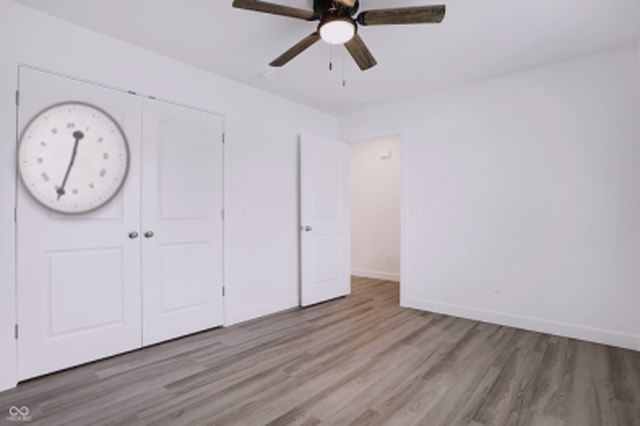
12:34
